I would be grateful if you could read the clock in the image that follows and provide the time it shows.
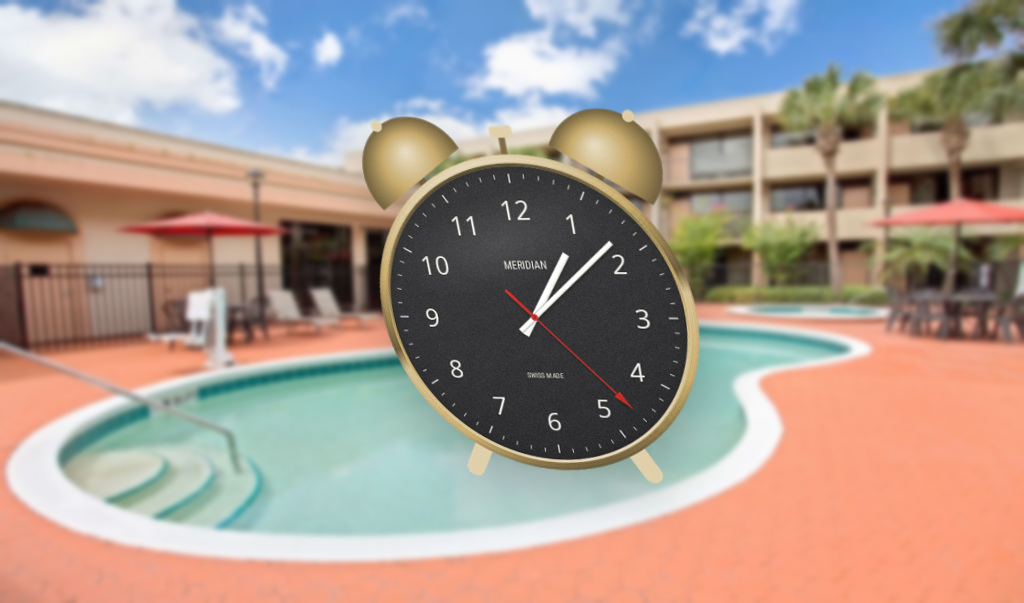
1:08:23
